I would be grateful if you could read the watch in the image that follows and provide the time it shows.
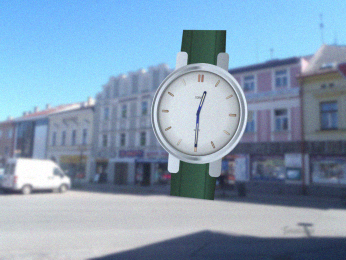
12:30
